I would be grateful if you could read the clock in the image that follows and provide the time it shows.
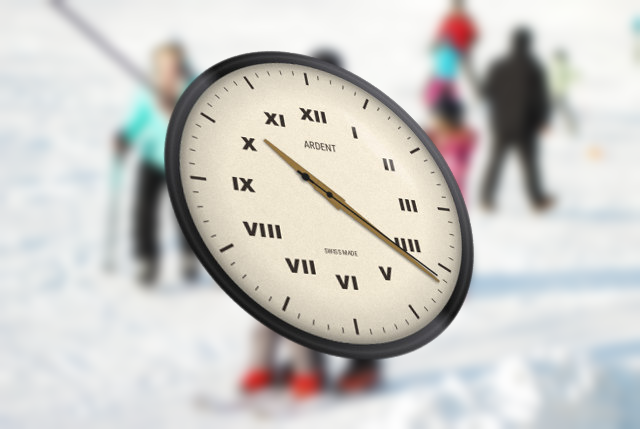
10:21:21
